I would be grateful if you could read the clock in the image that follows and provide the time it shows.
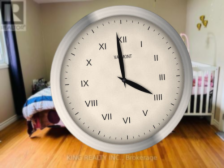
3:59
